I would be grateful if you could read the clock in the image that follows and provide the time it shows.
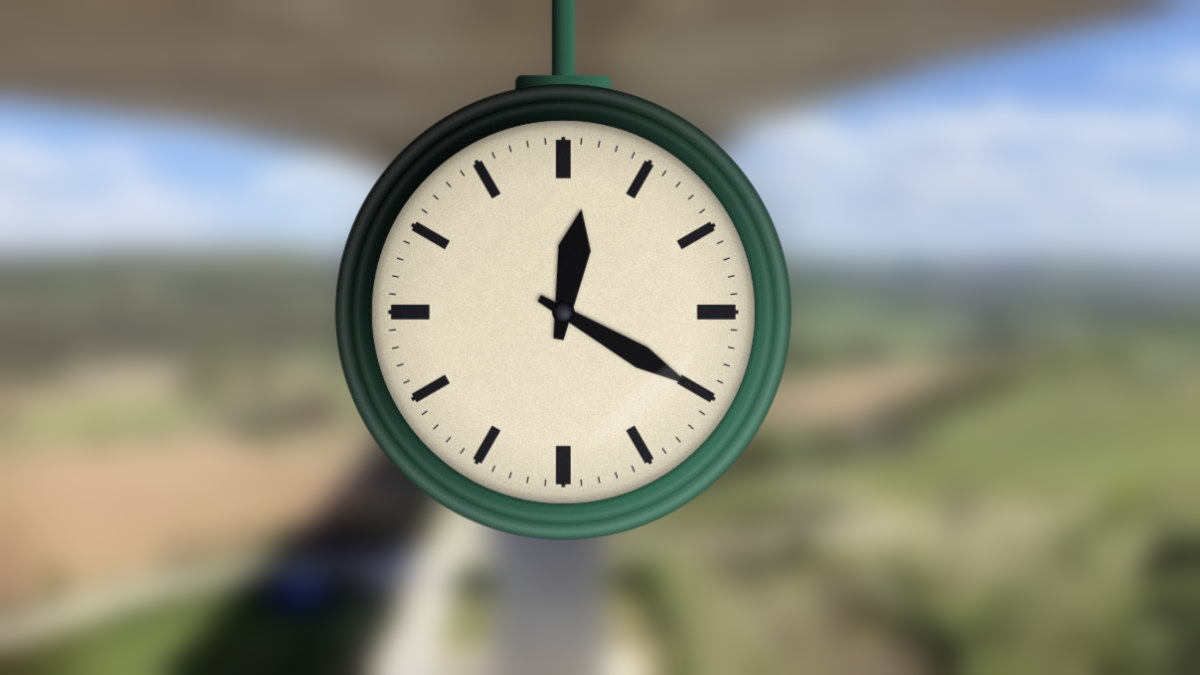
12:20
